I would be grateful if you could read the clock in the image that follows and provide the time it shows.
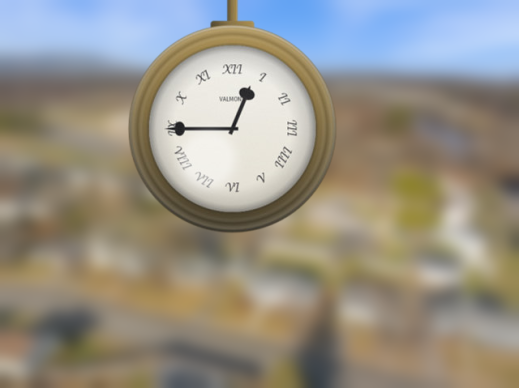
12:45
